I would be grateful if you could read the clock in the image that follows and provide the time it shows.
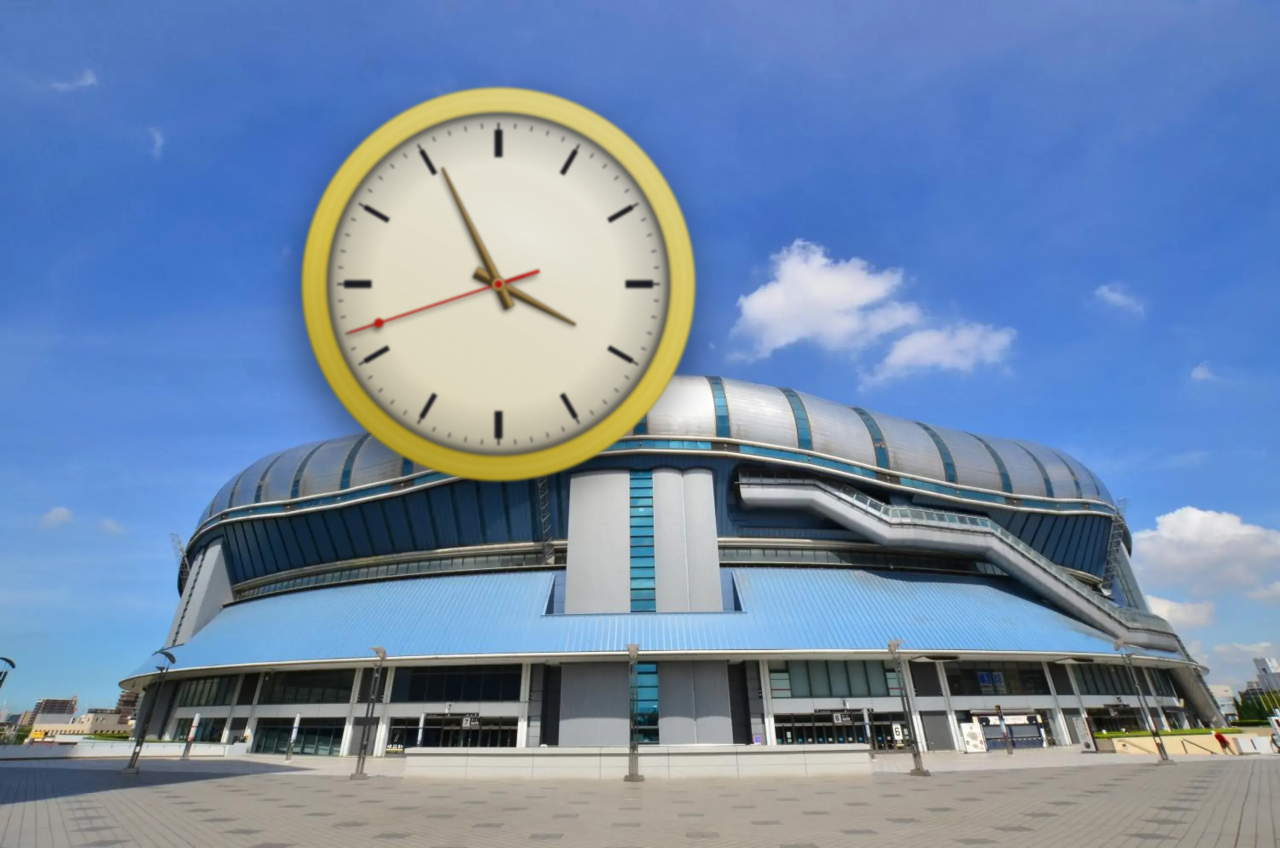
3:55:42
